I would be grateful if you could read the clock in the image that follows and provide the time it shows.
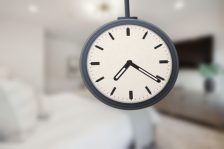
7:21
